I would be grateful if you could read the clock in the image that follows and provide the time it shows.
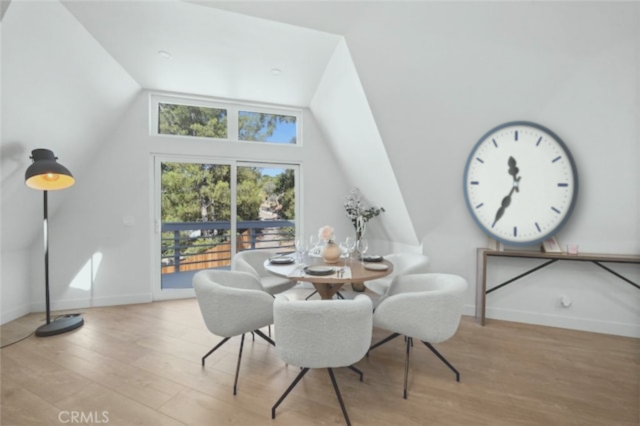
11:35
